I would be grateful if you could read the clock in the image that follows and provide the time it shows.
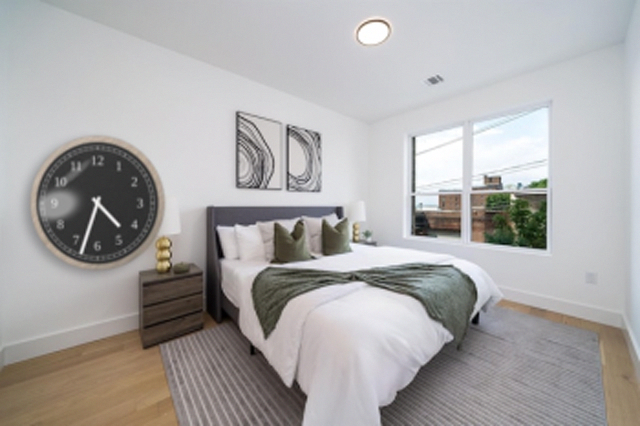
4:33
